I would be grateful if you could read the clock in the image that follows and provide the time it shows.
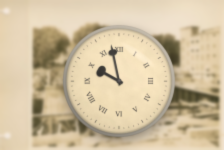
9:58
